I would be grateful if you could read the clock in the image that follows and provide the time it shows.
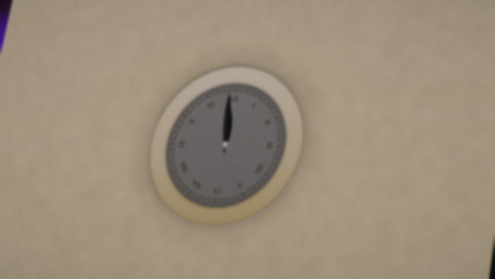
11:59
